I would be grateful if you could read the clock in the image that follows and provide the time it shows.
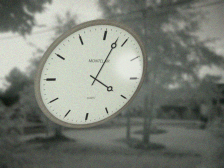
4:03
